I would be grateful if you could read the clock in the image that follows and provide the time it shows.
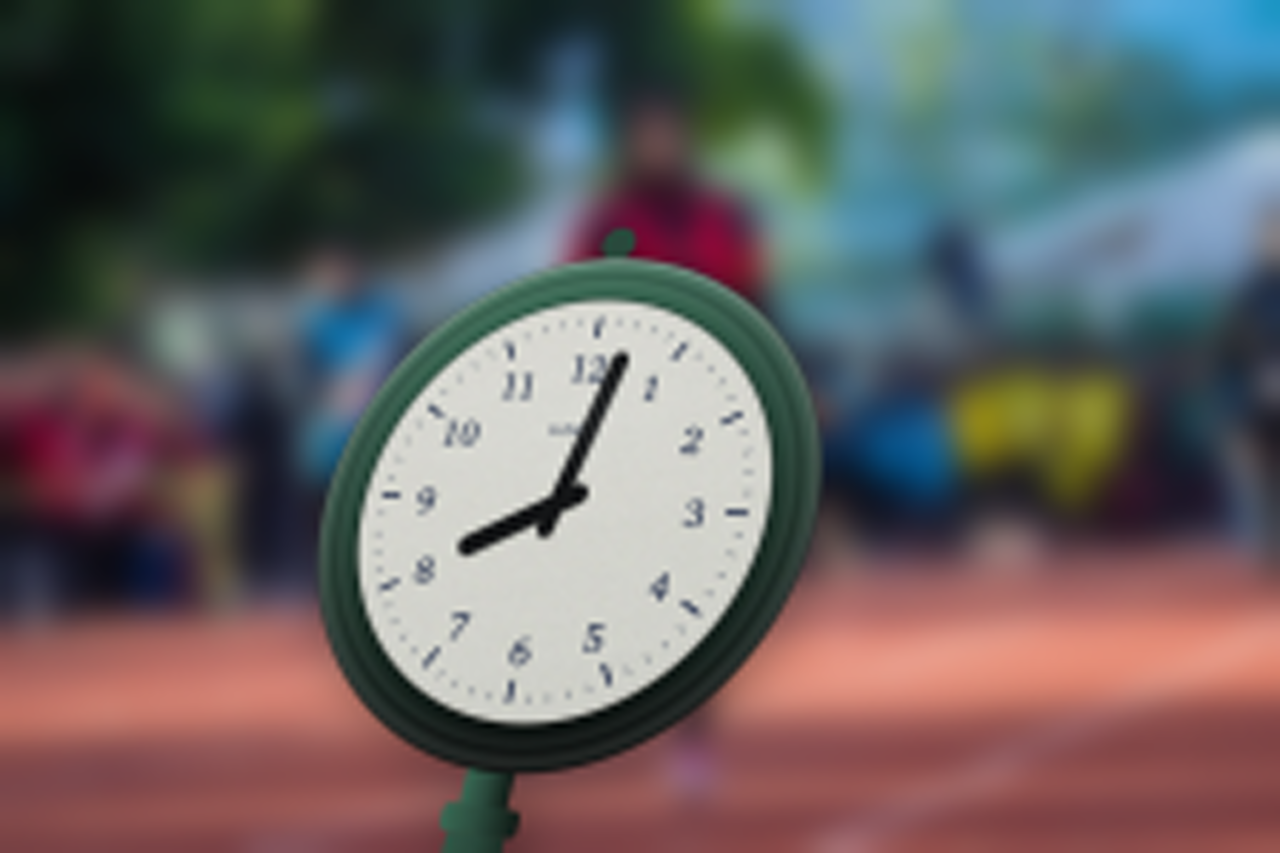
8:02
